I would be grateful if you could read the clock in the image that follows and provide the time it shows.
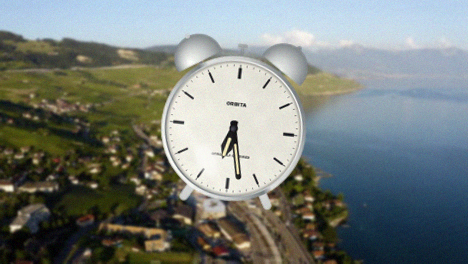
6:28
